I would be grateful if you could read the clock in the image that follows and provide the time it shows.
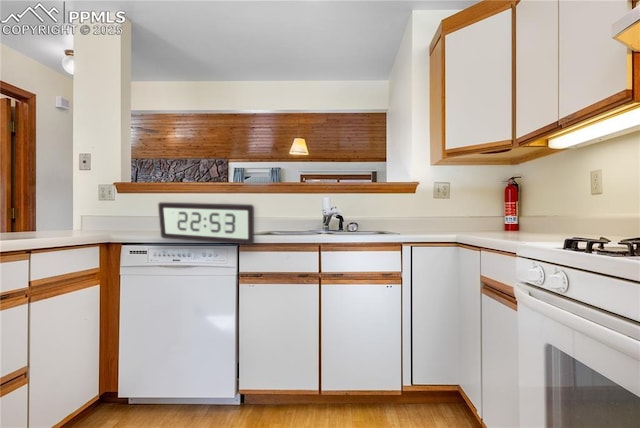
22:53
